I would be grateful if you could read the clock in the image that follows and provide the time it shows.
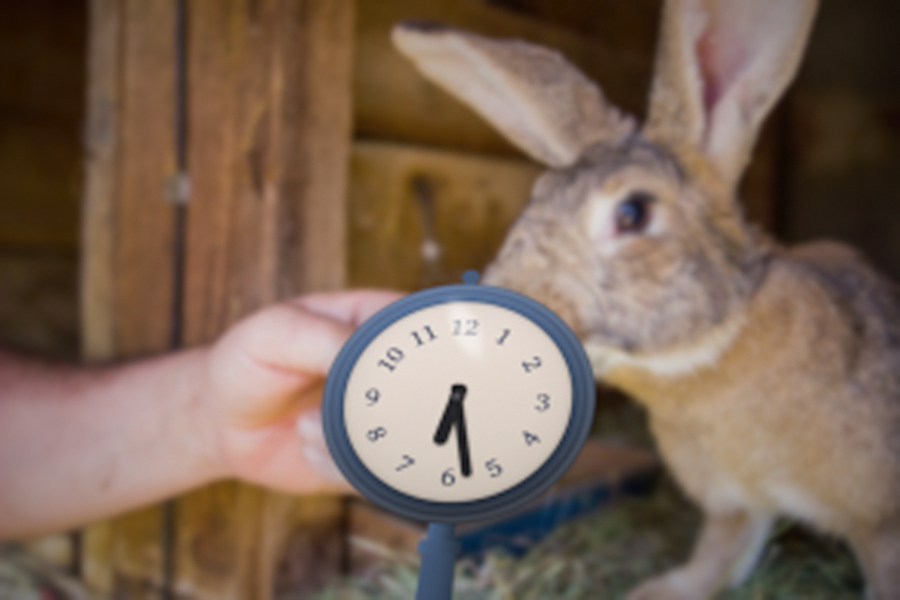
6:28
